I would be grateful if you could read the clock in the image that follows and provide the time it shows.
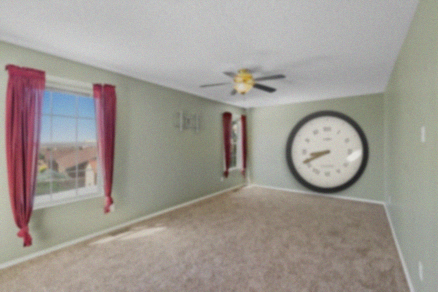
8:41
